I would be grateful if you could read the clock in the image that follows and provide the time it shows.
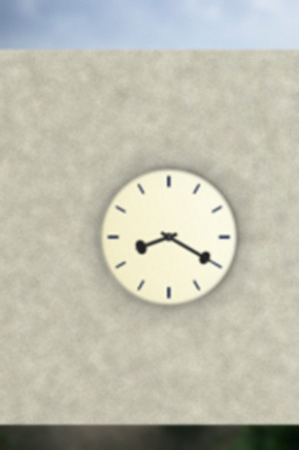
8:20
